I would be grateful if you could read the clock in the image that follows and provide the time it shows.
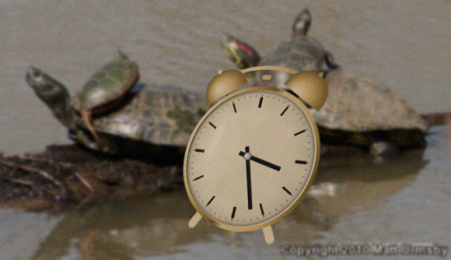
3:27
